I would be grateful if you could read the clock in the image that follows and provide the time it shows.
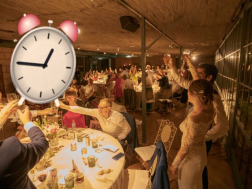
12:45
